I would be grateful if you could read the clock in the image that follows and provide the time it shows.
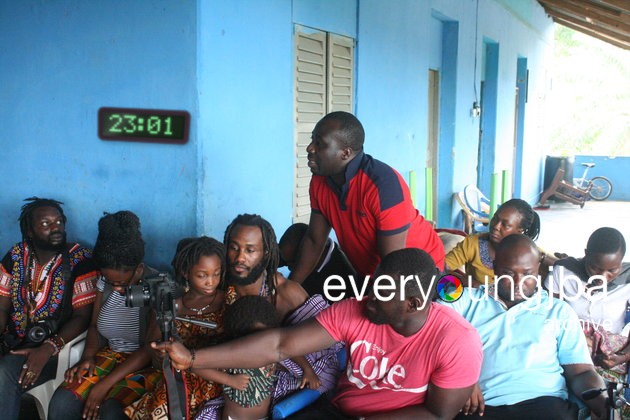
23:01
